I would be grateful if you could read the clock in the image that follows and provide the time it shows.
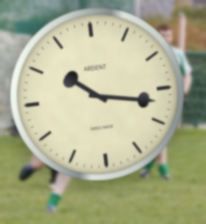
10:17
